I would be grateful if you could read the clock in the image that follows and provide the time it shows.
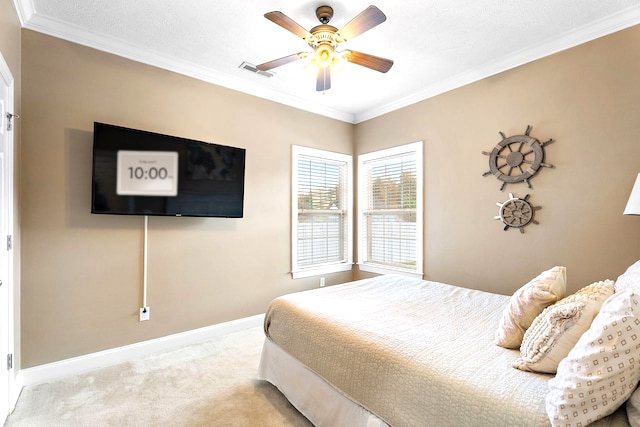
10:00
